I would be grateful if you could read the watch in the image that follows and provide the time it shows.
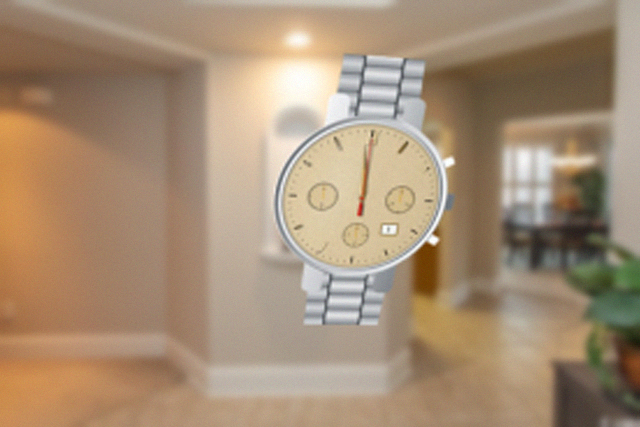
11:59
